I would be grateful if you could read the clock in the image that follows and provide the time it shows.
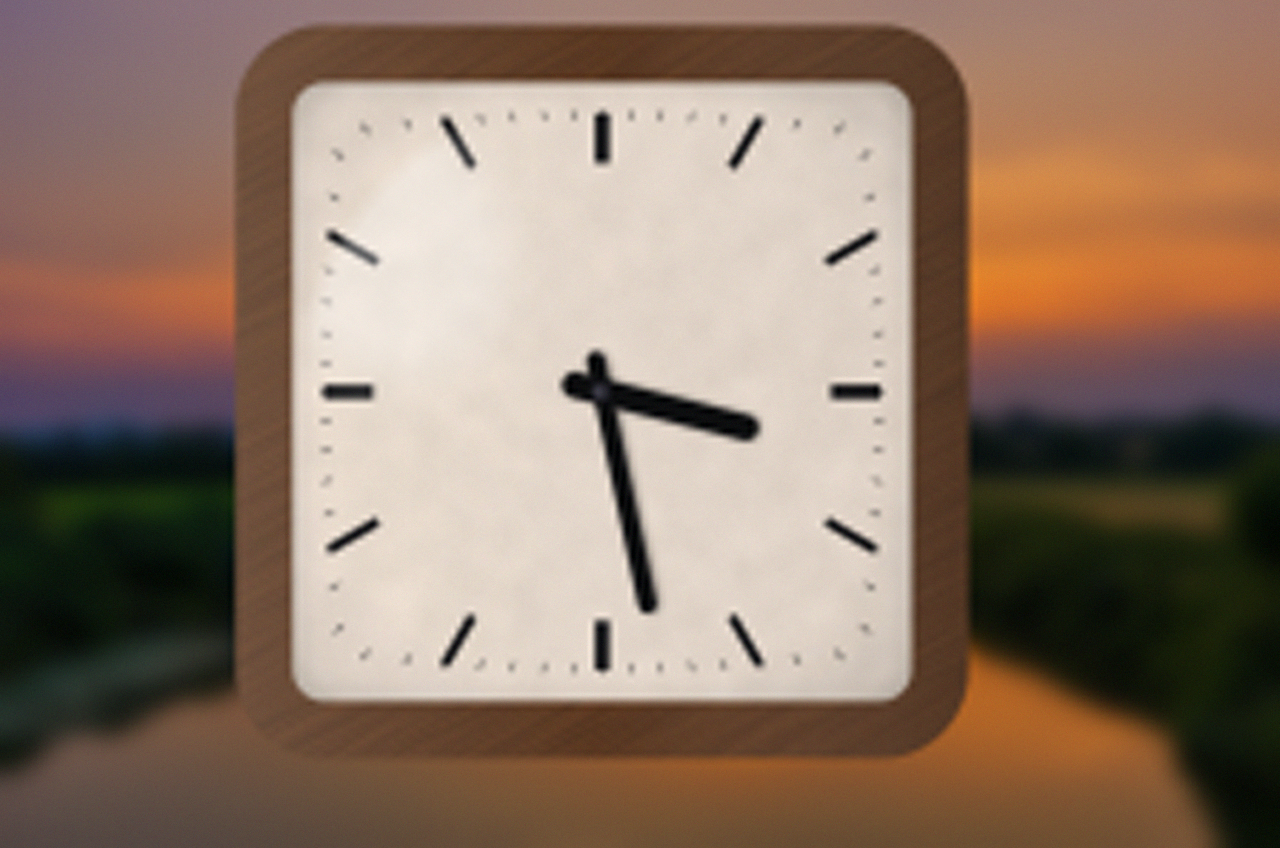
3:28
